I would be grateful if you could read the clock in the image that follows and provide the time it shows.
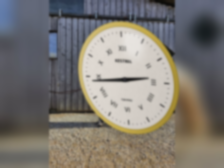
2:44
